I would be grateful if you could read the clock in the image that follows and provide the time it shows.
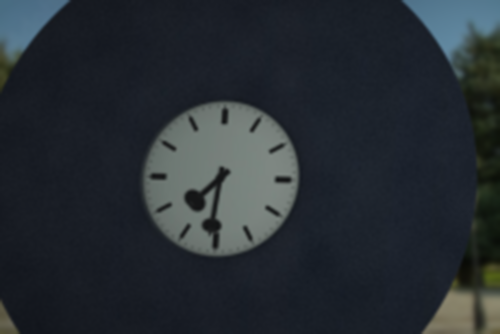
7:31
